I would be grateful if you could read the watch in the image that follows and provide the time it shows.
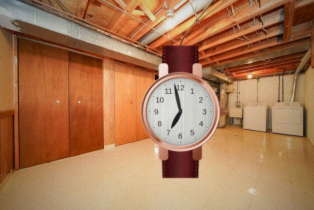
6:58
